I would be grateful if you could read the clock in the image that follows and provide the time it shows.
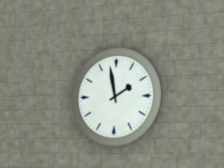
1:58
